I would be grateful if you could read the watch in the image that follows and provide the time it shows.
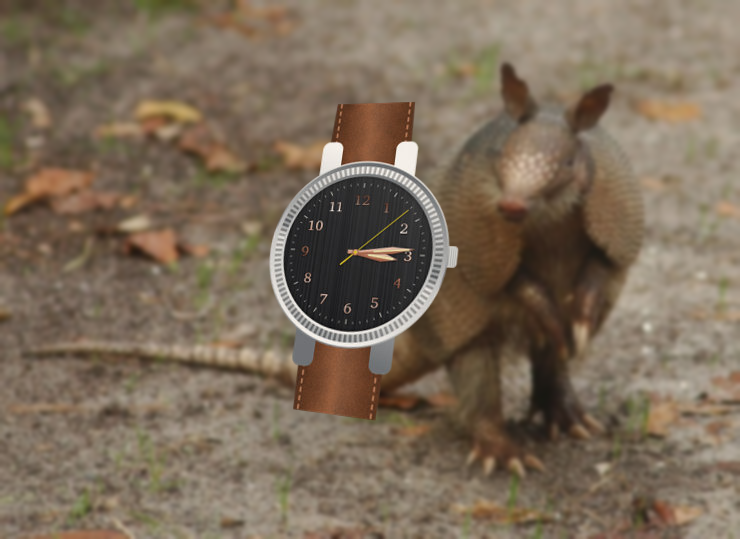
3:14:08
